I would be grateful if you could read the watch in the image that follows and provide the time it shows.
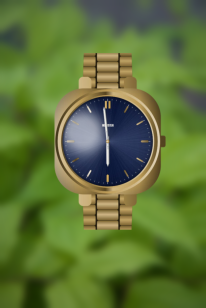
5:59
